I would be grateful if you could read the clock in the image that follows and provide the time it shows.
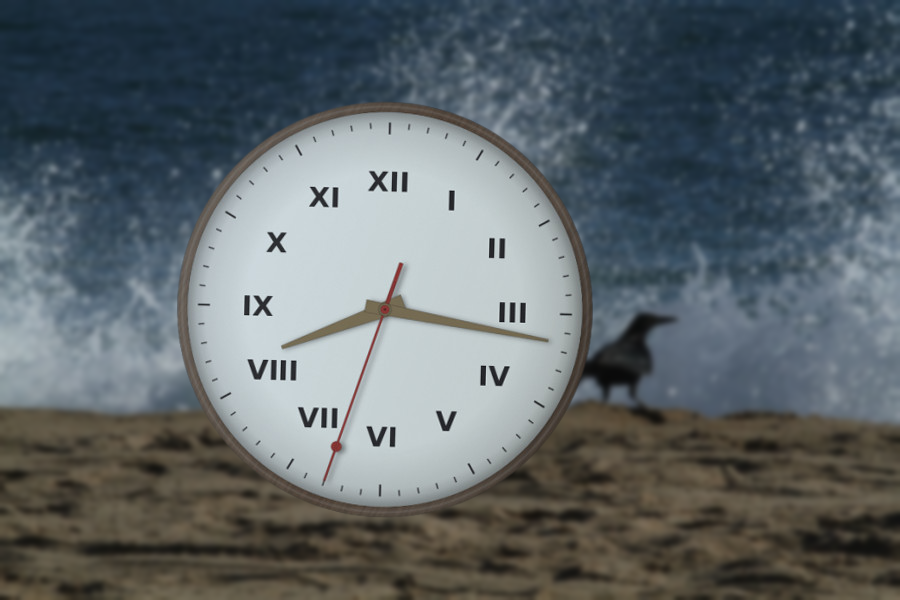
8:16:33
